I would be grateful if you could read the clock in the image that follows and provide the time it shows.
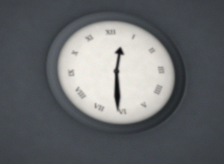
12:31
